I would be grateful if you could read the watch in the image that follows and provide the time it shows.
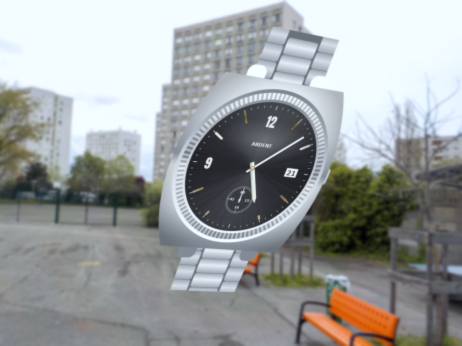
5:08
